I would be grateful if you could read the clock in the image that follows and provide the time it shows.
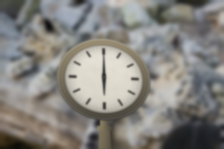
6:00
